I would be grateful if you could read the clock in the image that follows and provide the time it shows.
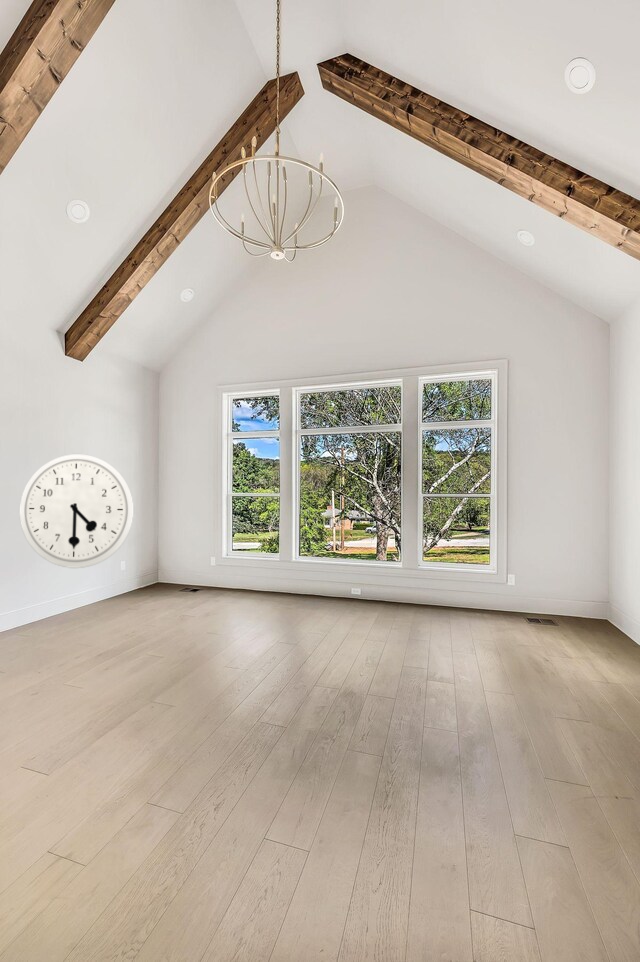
4:30
